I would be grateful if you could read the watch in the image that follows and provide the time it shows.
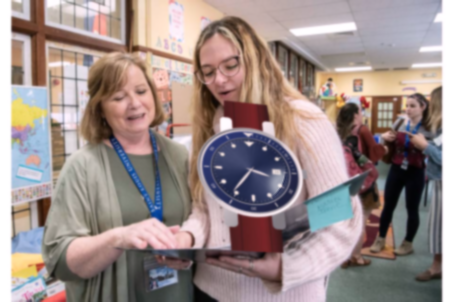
3:36
